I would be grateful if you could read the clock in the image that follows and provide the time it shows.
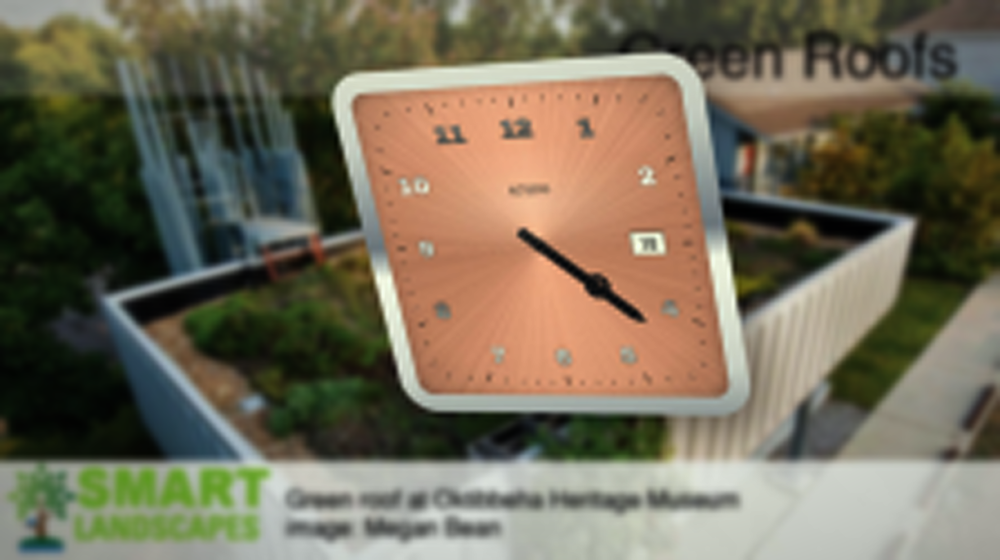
4:22
